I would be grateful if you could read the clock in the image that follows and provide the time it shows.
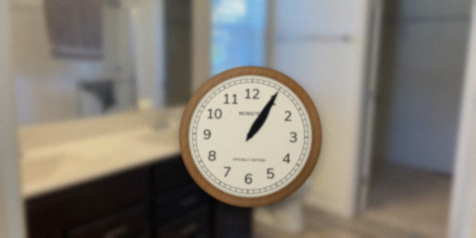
1:05
